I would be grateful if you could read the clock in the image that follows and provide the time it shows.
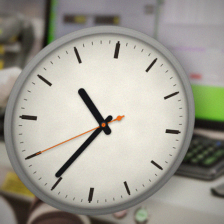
10:35:40
